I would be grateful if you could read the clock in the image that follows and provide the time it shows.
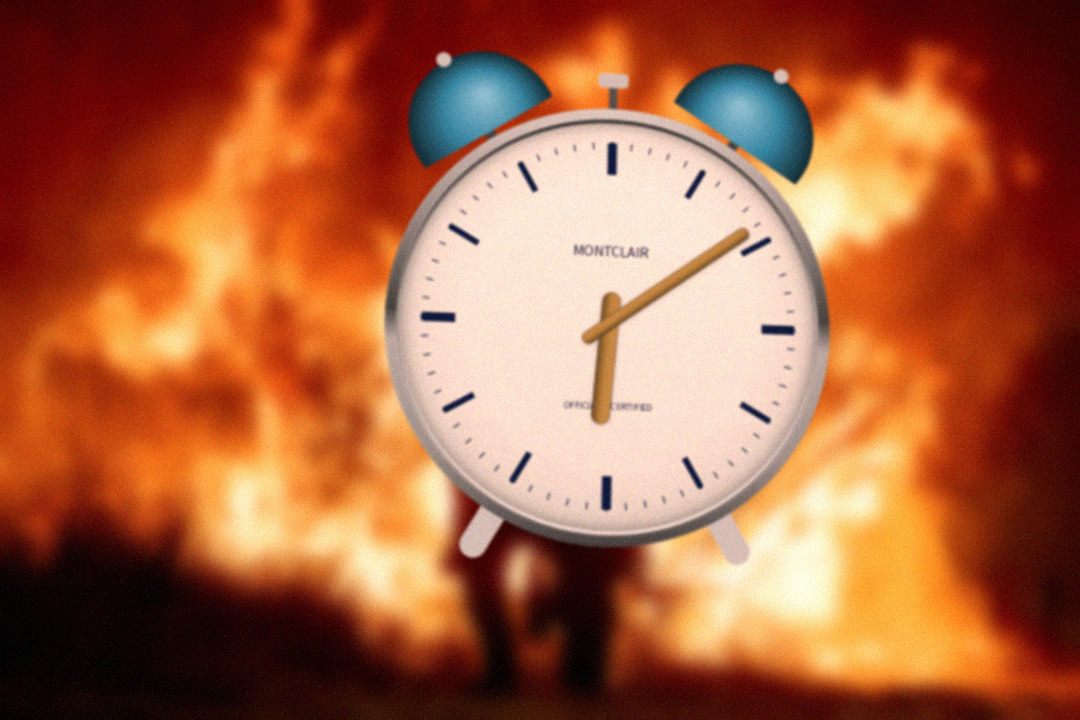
6:09
